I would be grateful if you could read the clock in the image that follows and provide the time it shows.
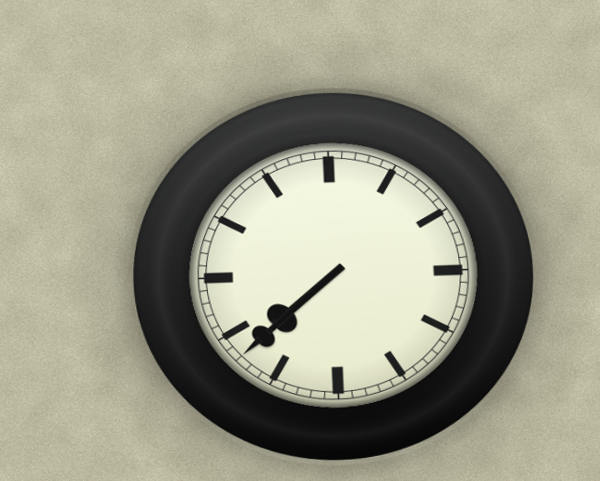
7:38
